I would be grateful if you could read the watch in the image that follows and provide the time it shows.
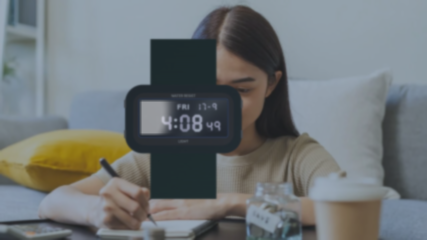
4:08:49
